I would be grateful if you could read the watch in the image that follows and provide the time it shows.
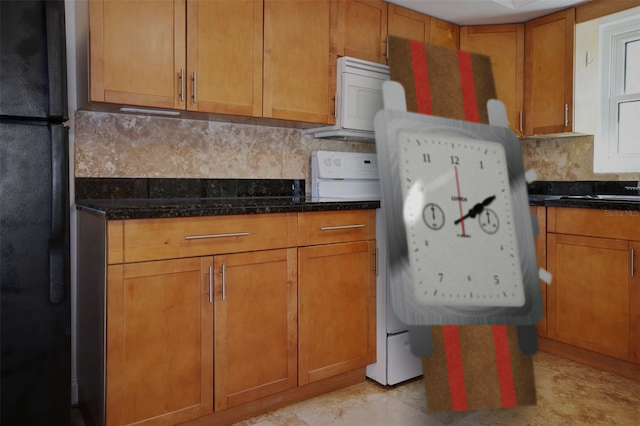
2:10
